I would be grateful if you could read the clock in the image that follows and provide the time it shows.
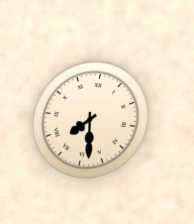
7:28
